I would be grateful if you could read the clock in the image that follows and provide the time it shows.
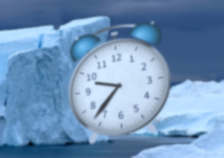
9:37
